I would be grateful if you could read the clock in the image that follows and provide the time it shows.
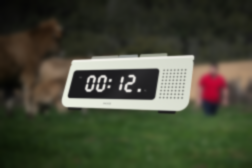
0:12
